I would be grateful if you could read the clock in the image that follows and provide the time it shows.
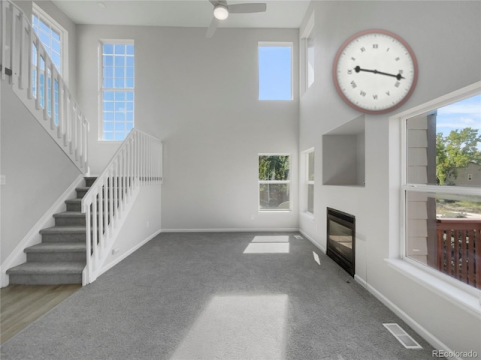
9:17
